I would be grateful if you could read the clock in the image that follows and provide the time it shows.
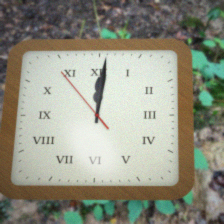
12:00:54
